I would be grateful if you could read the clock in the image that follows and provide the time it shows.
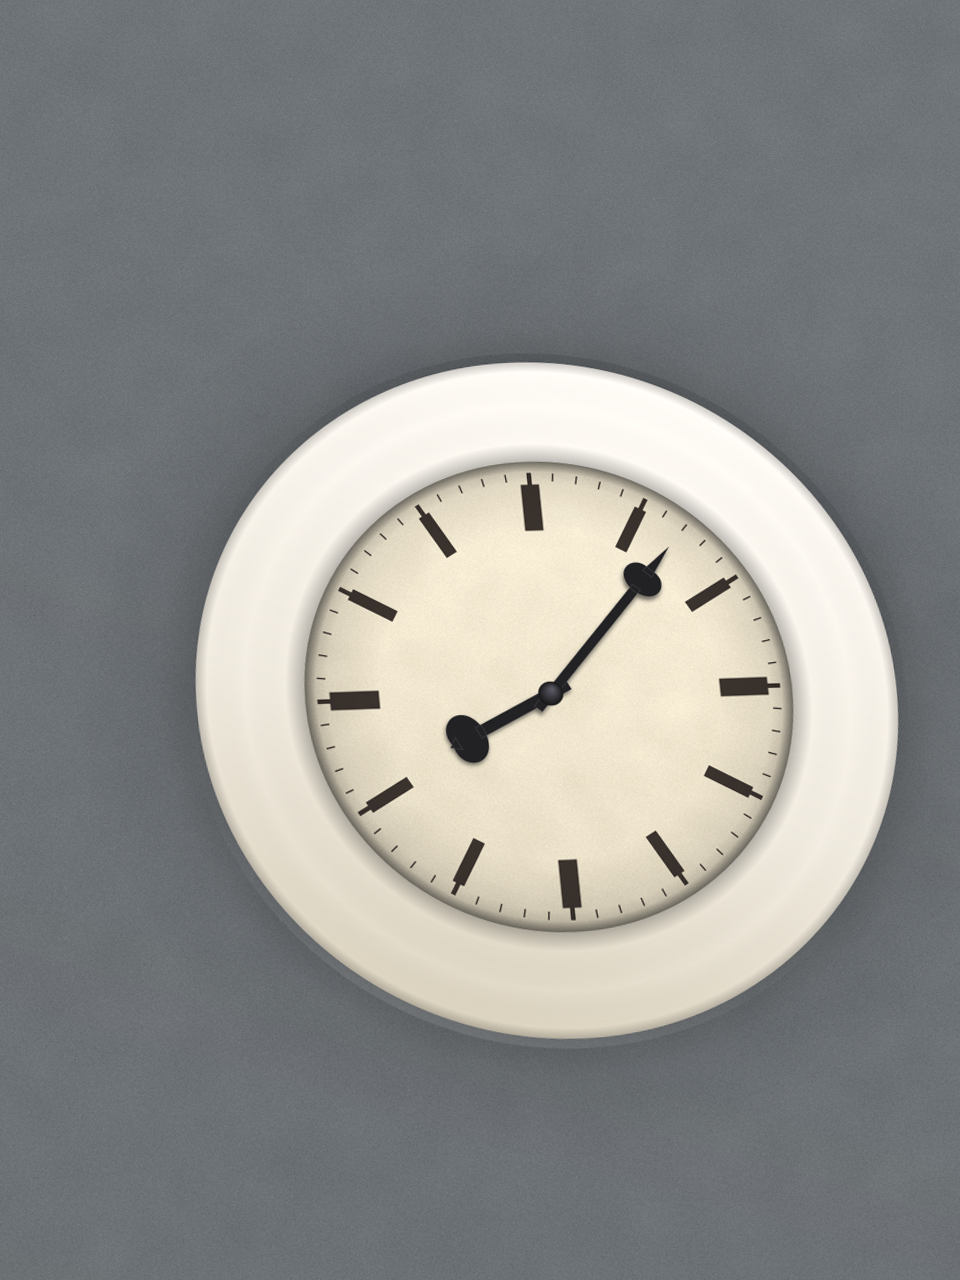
8:07
